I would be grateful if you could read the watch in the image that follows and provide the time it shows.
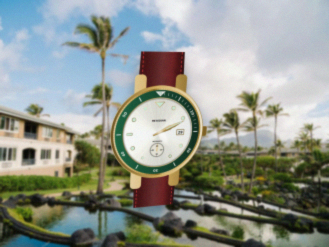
2:11
